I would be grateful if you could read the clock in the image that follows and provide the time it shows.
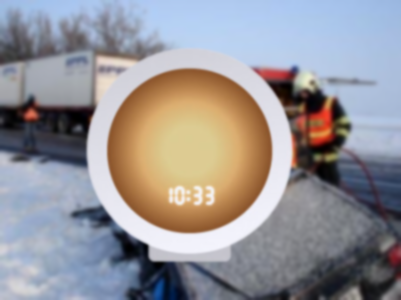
10:33
